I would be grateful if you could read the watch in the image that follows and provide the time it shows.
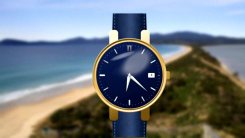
6:22
